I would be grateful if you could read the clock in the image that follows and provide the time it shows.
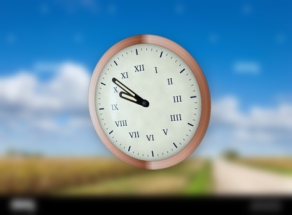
9:52
